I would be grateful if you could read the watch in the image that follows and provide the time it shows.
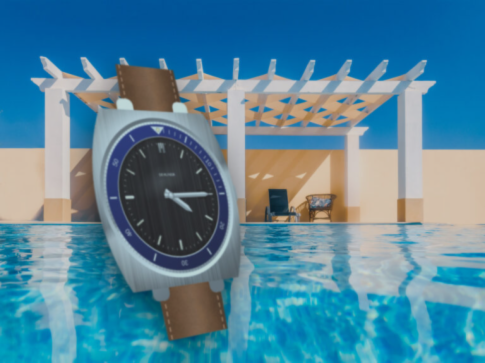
4:15
